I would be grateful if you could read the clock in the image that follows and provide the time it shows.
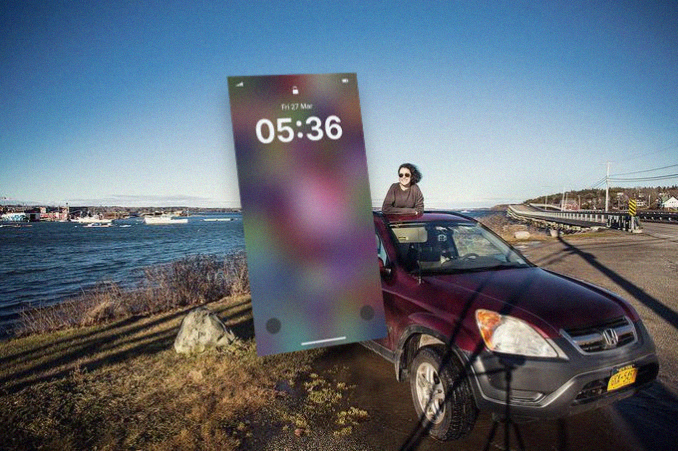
5:36
